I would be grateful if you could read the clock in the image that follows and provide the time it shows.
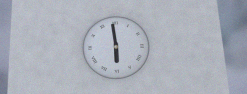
5:59
